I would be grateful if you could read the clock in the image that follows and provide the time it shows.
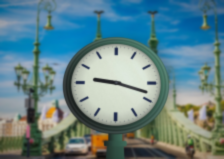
9:18
